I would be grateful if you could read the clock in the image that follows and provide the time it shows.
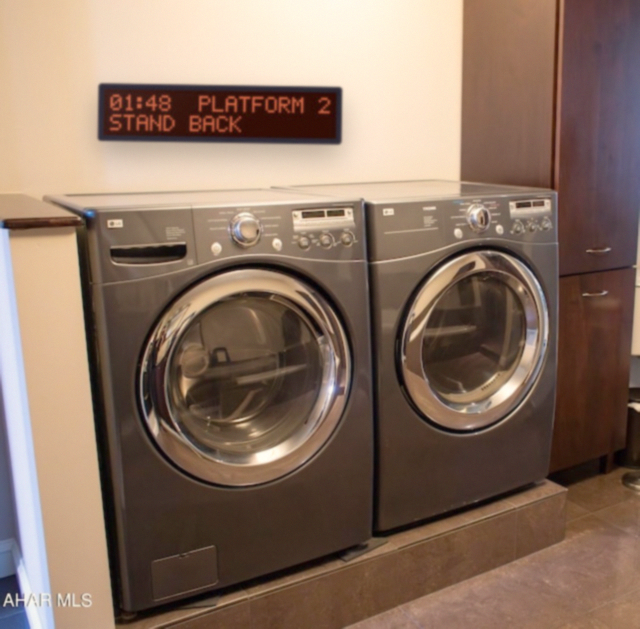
1:48
